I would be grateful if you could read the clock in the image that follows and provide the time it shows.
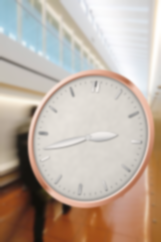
2:42
